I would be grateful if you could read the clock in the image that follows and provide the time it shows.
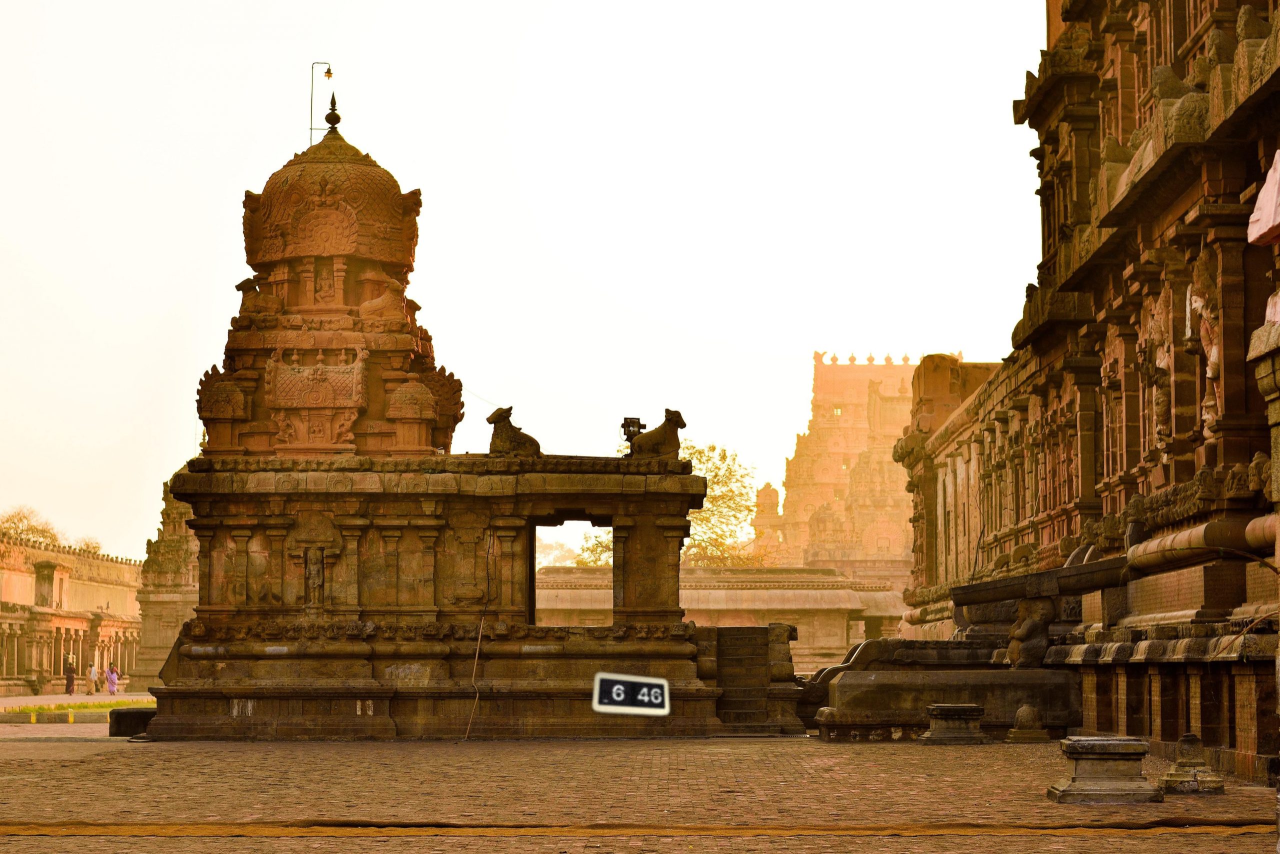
6:46
